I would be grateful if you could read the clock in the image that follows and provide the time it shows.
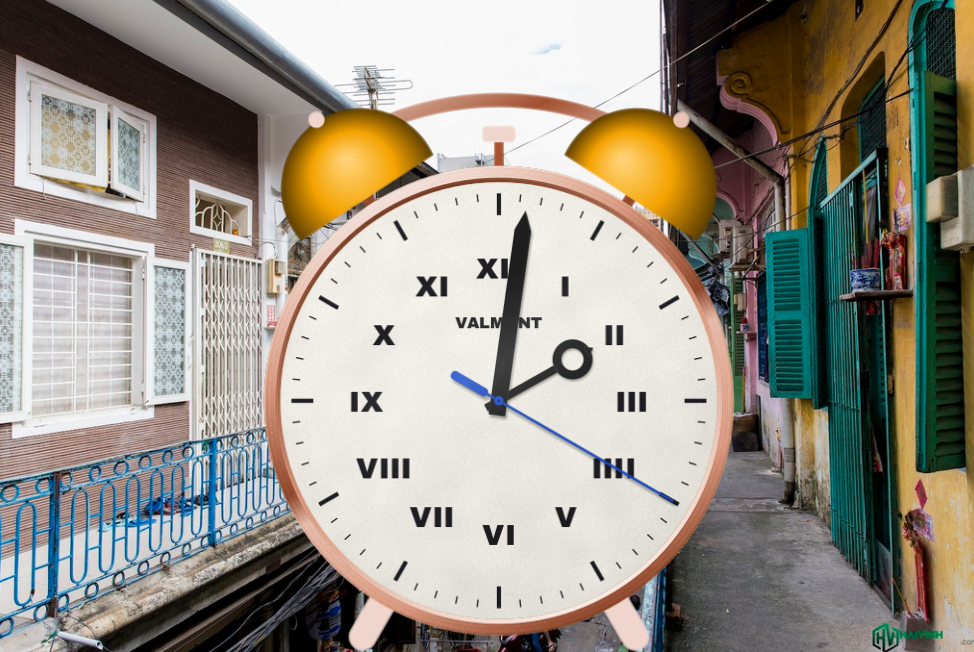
2:01:20
